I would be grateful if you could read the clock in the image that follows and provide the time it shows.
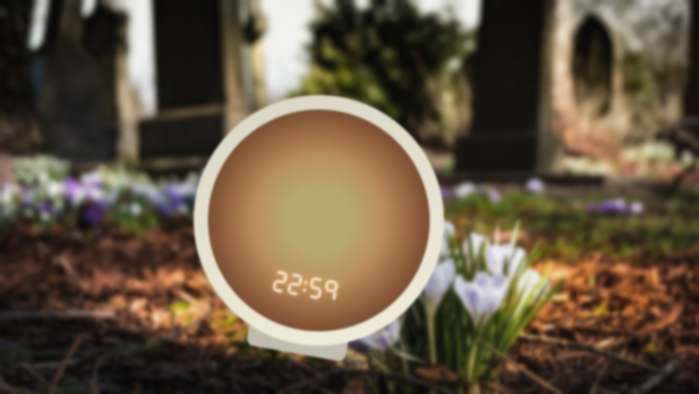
22:59
